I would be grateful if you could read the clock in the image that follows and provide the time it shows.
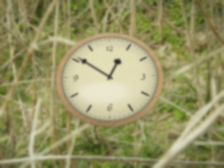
12:51
